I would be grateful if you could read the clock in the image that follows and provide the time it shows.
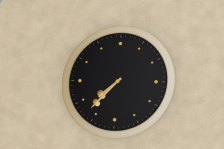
7:37
